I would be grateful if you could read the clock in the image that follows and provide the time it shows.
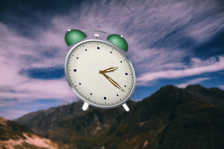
2:22
